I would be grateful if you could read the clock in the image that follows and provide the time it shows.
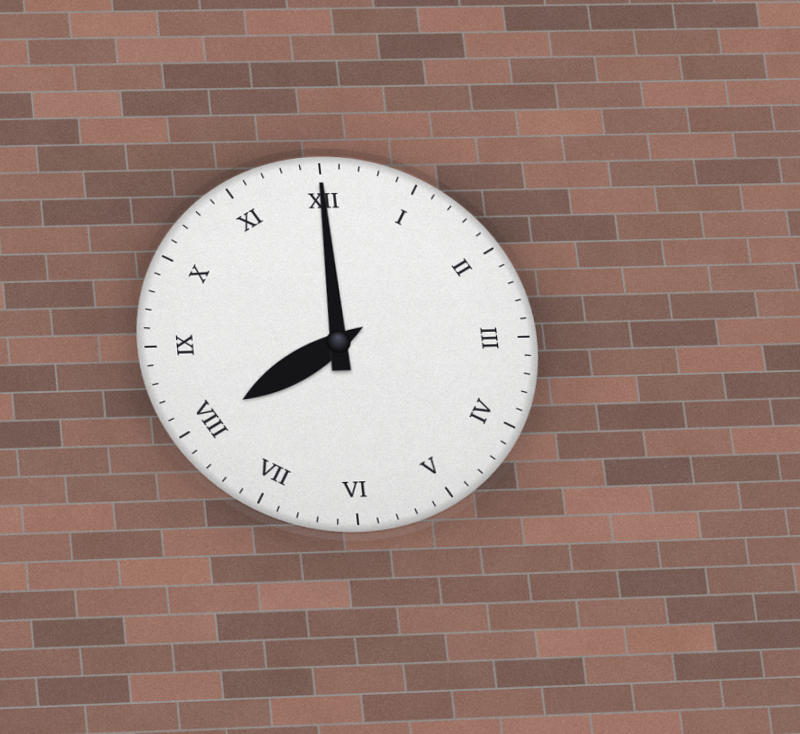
8:00
